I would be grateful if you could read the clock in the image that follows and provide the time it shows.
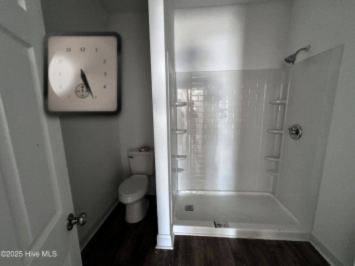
5:26
